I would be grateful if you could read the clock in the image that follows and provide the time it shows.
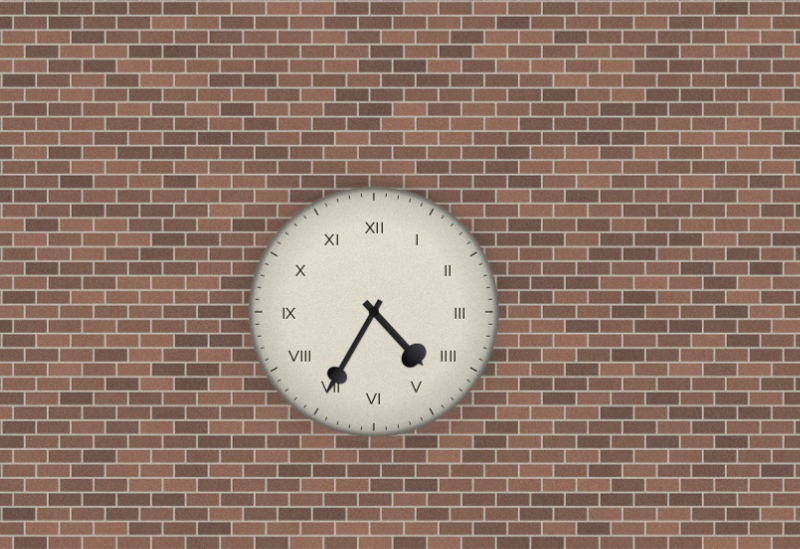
4:35
